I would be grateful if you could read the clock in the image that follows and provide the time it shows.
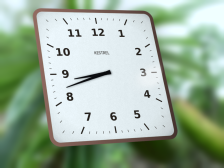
8:42
